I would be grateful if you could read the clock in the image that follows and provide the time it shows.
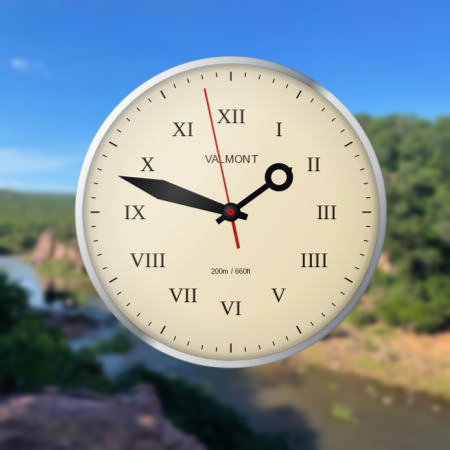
1:47:58
